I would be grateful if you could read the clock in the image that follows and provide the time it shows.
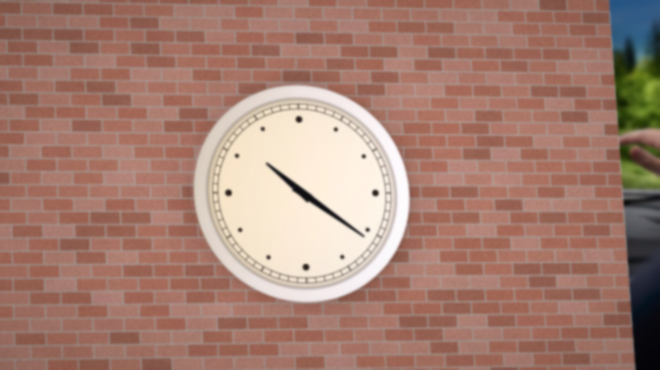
10:21
